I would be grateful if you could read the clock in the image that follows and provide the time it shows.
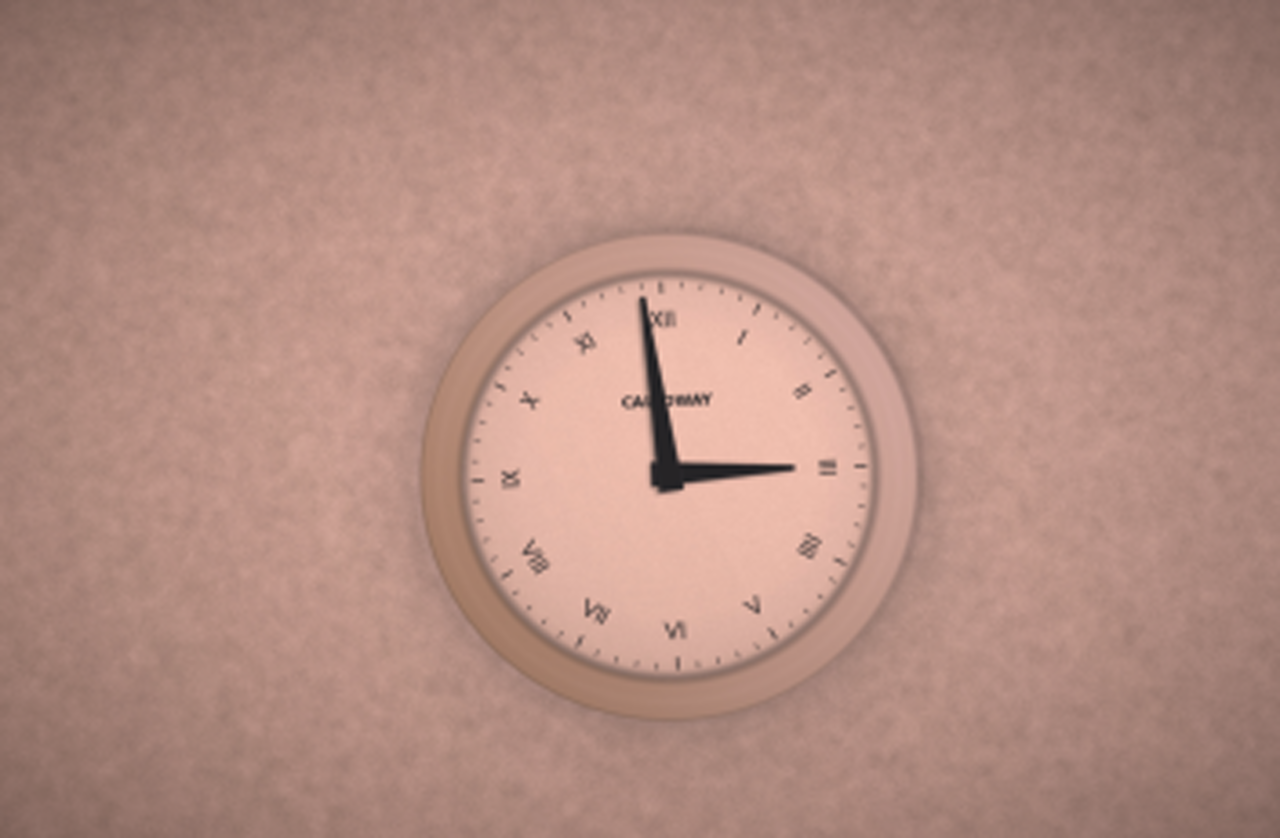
2:59
